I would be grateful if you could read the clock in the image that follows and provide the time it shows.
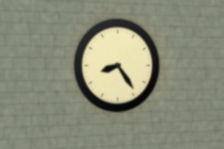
8:24
